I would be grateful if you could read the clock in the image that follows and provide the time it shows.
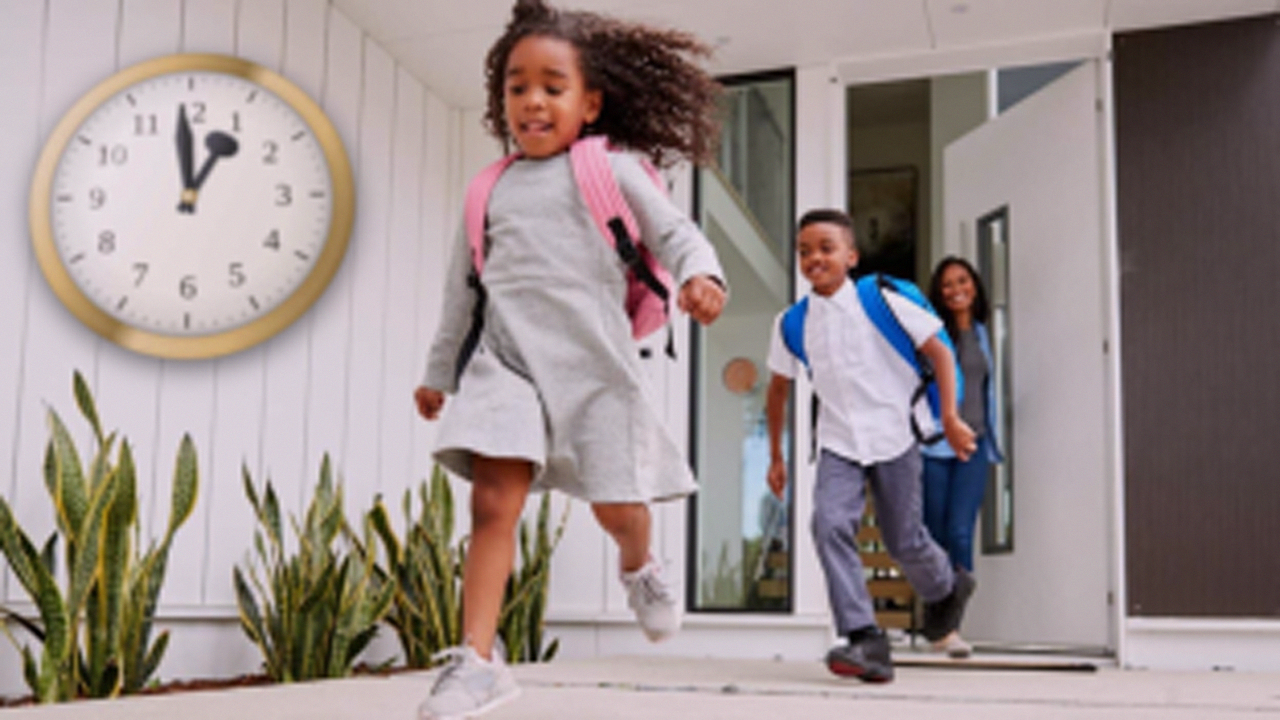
12:59
